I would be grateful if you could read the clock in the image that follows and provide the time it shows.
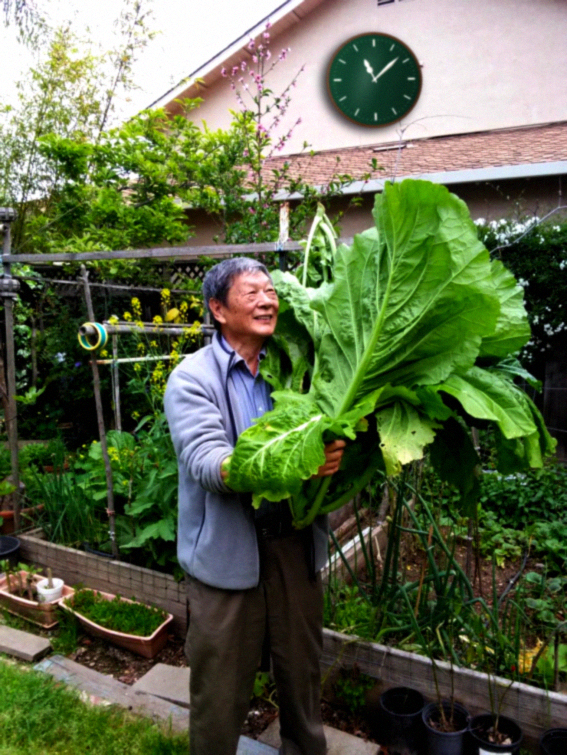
11:08
